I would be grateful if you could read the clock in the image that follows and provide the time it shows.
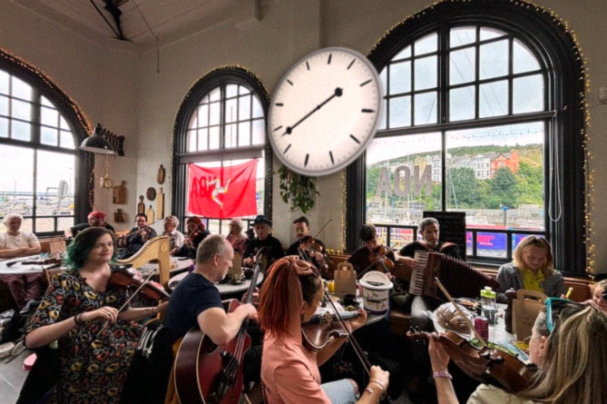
1:38
